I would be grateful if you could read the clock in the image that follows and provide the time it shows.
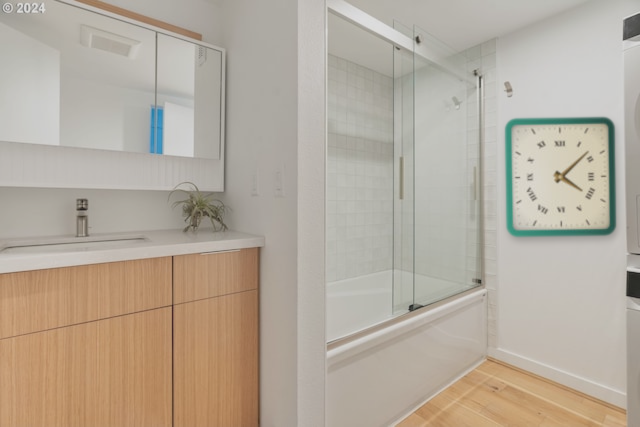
4:08
